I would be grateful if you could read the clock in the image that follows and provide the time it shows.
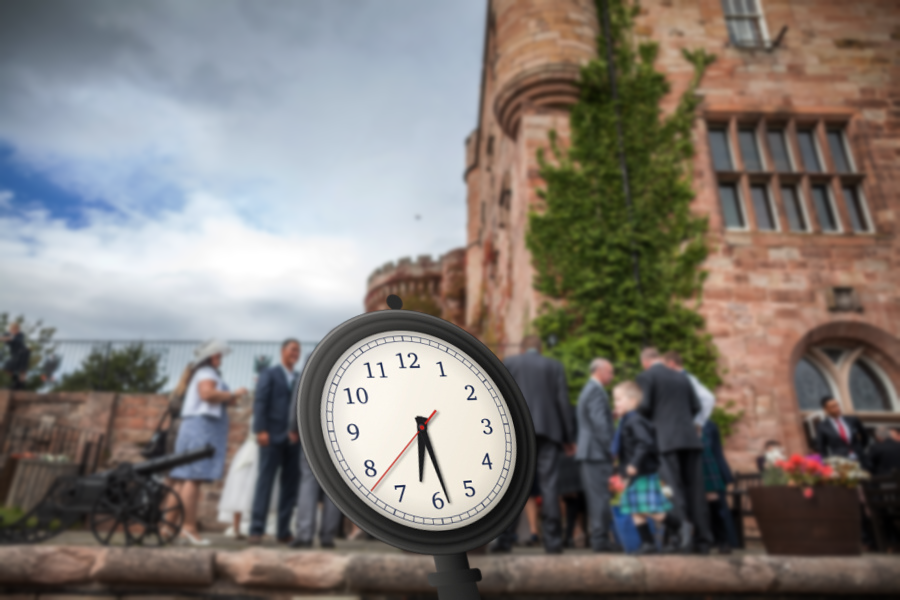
6:28:38
